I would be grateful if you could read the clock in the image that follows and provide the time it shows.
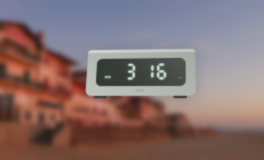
3:16
